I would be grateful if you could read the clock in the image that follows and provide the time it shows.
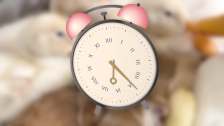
6:24
